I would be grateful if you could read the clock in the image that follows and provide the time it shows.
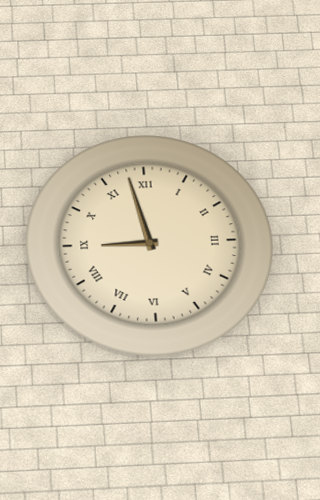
8:58
